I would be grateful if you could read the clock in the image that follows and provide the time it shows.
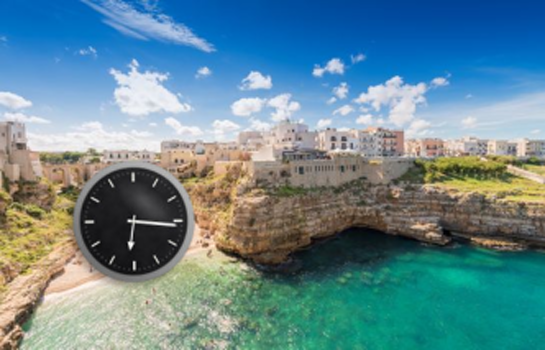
6:16
